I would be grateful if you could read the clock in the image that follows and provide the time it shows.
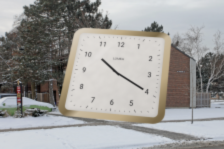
10:20
